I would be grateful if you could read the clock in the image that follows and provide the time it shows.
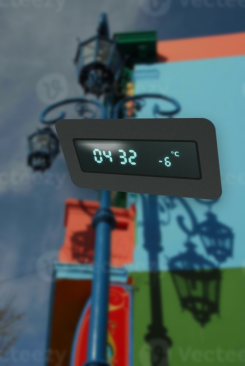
4:32
